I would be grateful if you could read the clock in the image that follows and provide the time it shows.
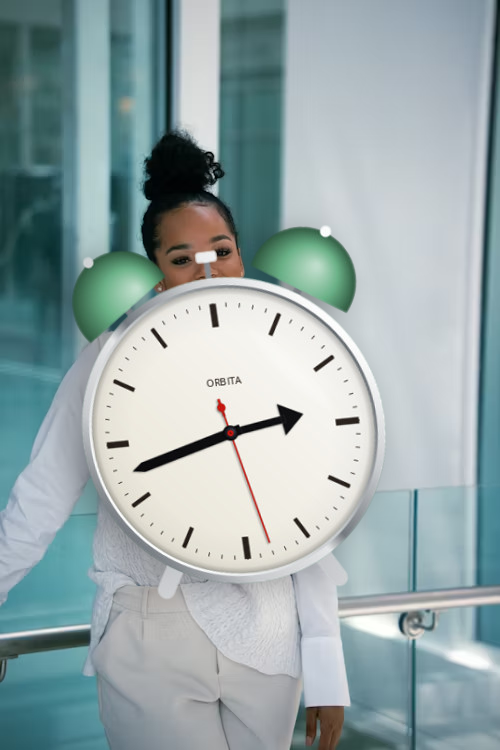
2:42:28
